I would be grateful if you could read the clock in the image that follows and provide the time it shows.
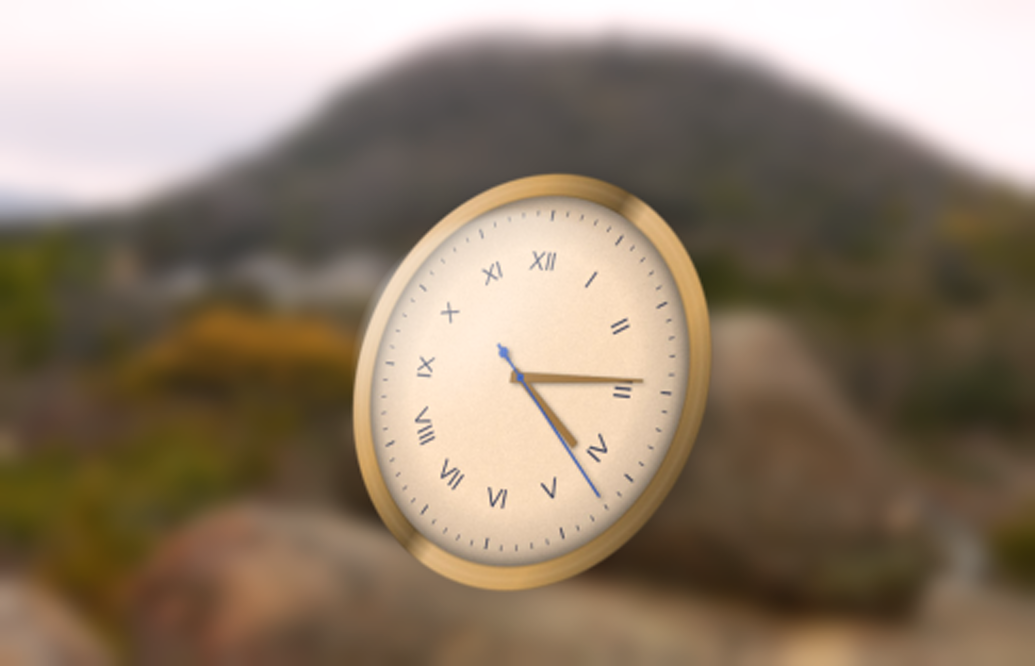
4:14:22
